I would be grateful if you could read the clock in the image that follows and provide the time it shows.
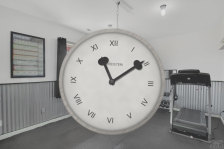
11:09
